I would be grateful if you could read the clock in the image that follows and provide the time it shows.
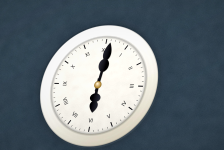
6:01
